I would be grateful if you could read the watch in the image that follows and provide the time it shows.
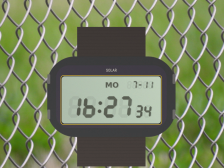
16:27:34
